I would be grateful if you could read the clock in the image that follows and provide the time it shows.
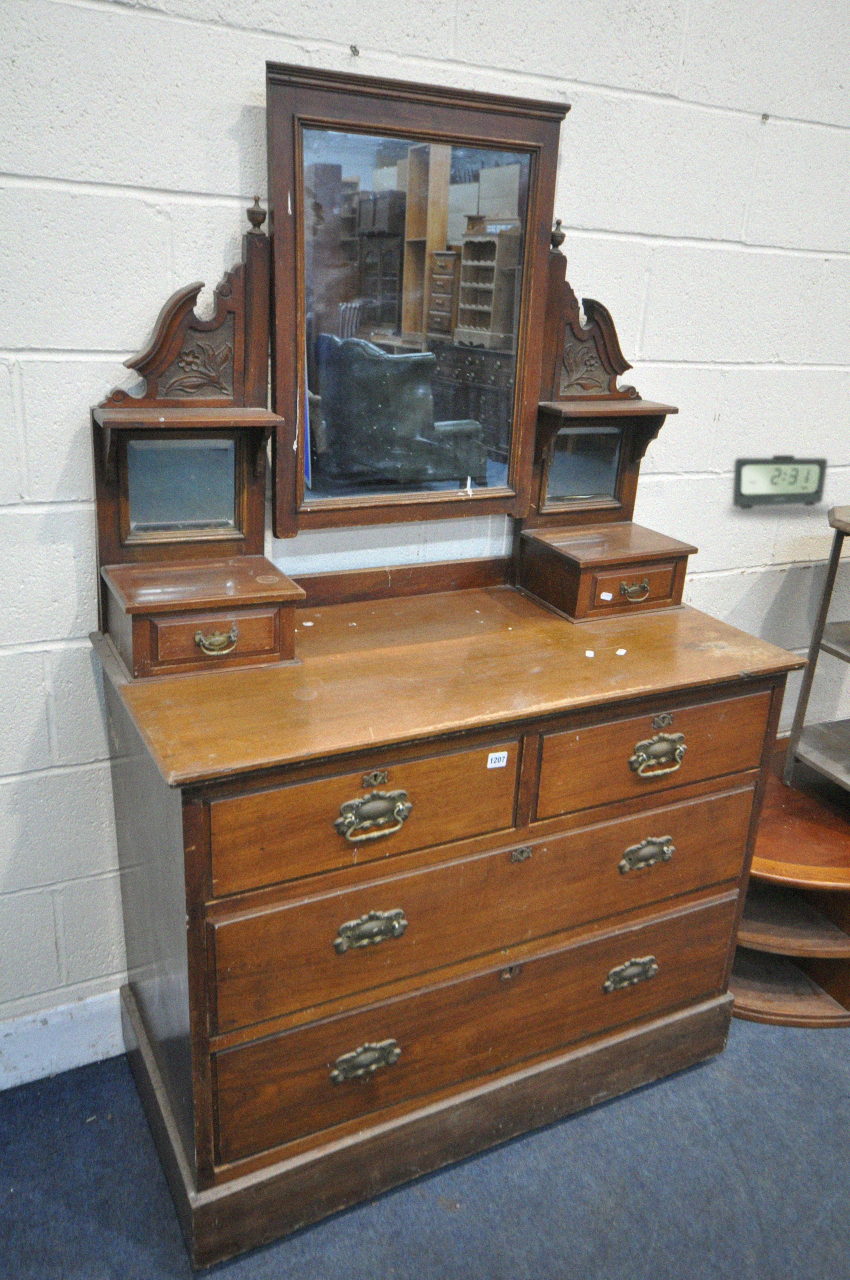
2:31
